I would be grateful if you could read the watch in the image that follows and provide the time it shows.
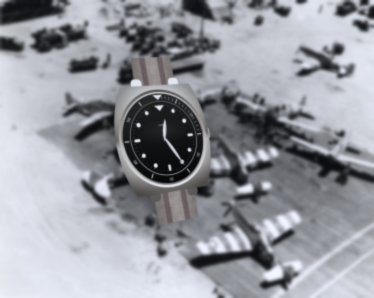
12:25
